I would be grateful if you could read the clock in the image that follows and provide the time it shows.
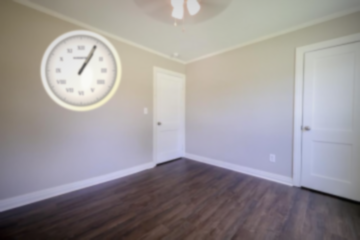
1:05
